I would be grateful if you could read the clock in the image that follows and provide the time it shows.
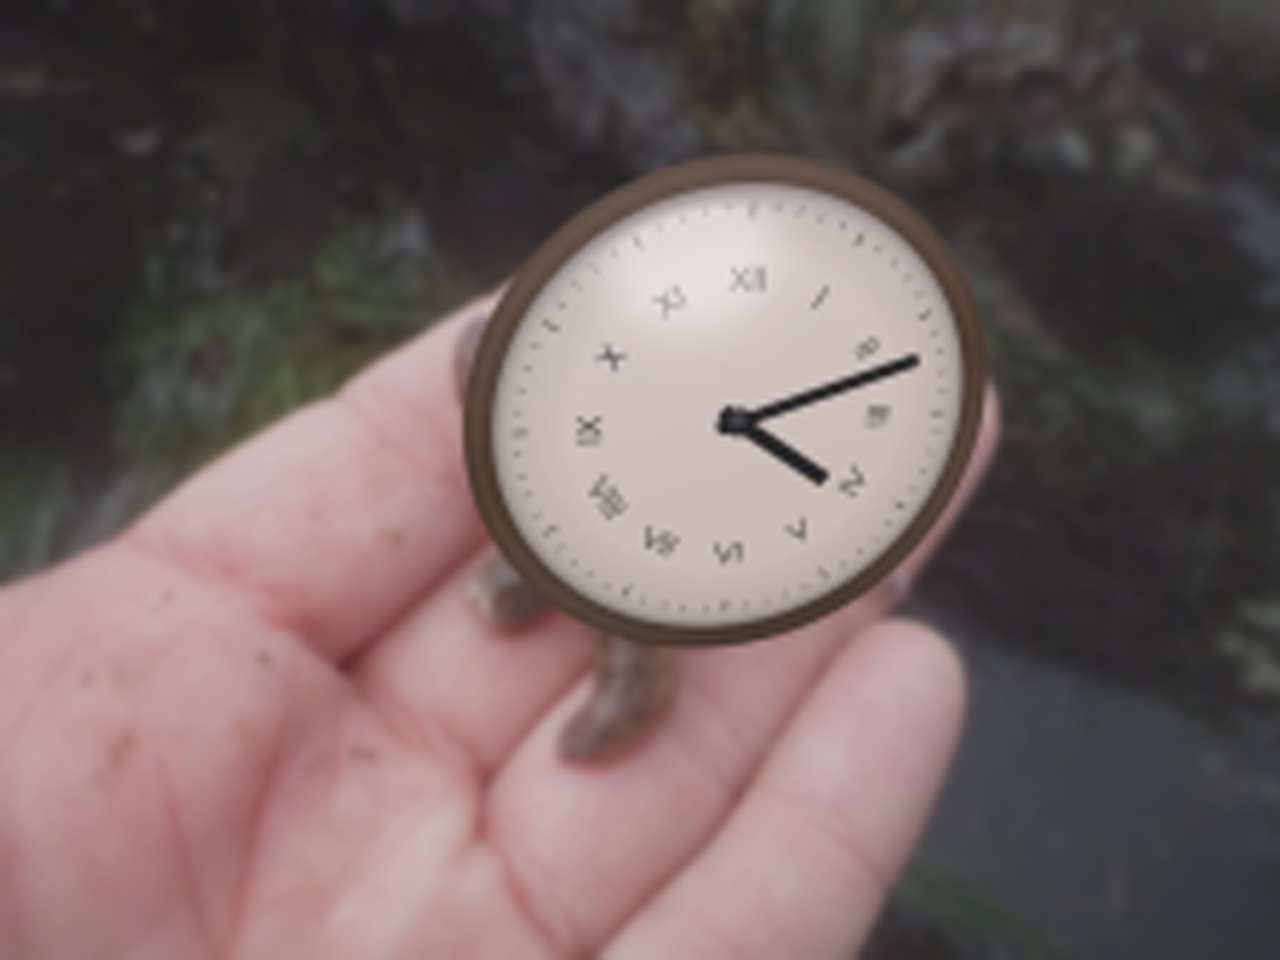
4:12
